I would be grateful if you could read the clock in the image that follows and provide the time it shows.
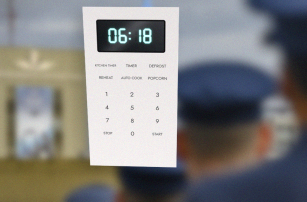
6:18
